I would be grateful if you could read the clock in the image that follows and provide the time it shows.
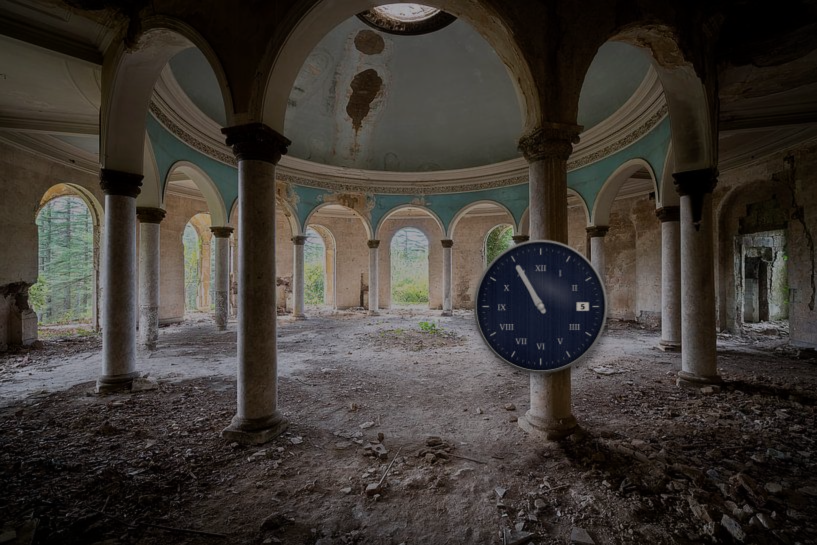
10:55
